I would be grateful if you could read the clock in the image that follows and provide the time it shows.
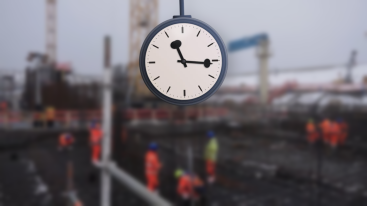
11:16
